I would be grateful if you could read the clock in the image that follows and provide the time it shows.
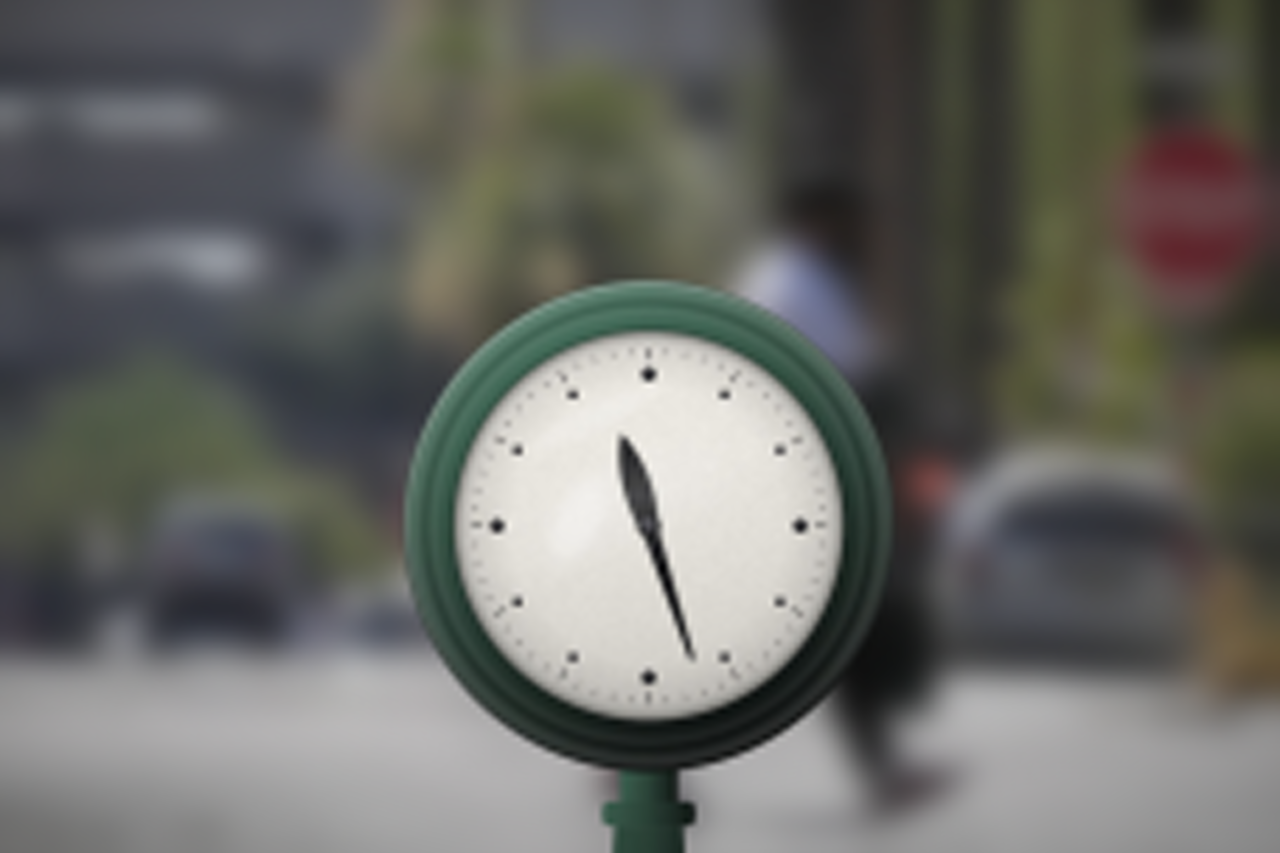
11:27
